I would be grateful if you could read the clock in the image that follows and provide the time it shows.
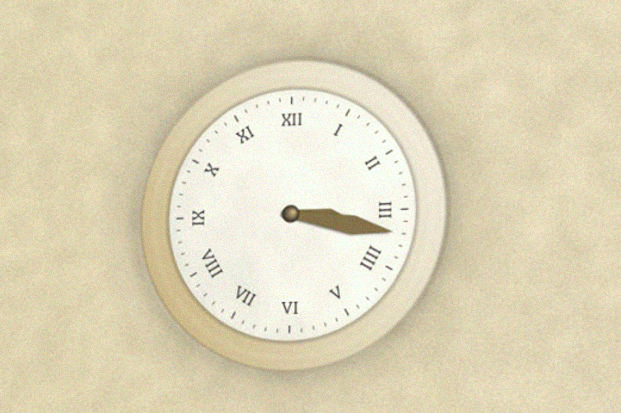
3:17
